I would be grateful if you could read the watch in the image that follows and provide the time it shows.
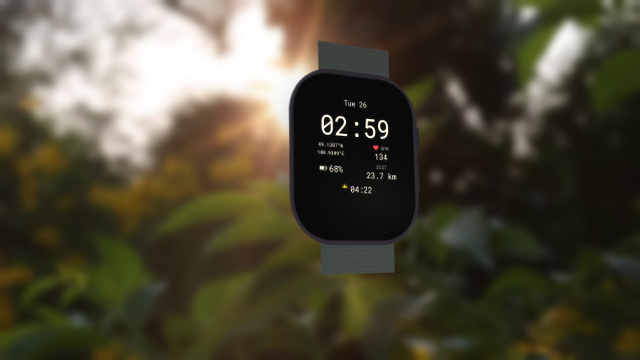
2:59
